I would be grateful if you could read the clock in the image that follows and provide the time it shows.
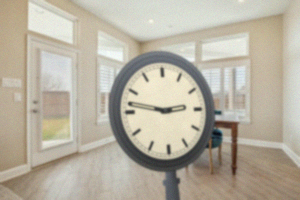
2:47
